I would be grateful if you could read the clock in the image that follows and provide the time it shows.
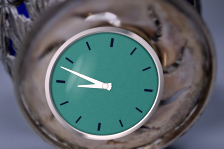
8:48
